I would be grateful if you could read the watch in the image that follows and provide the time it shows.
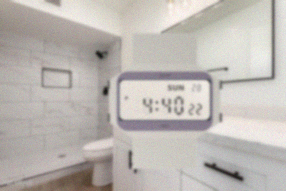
4:40:22
